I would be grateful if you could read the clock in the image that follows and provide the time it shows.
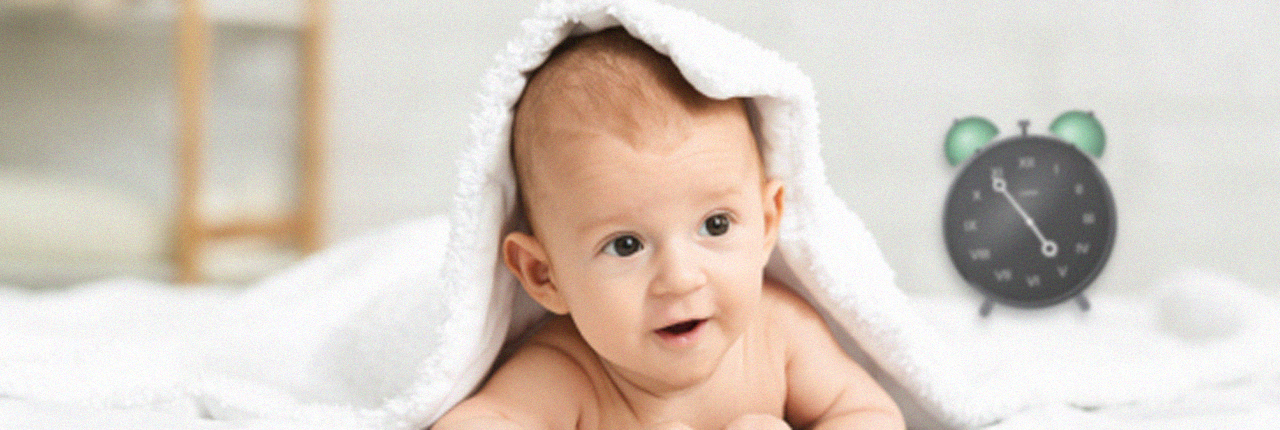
4:54
